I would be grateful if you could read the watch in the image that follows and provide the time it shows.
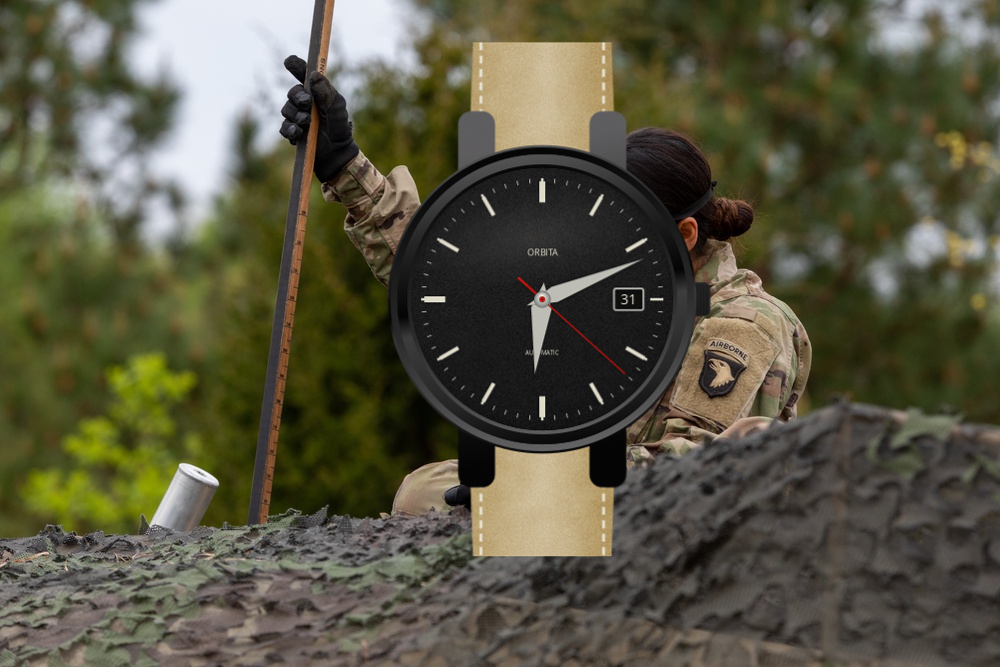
6:11:22
